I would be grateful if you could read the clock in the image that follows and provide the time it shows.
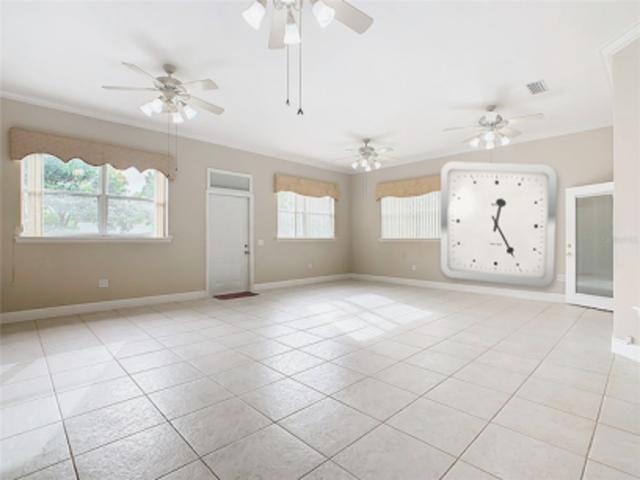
12:25
